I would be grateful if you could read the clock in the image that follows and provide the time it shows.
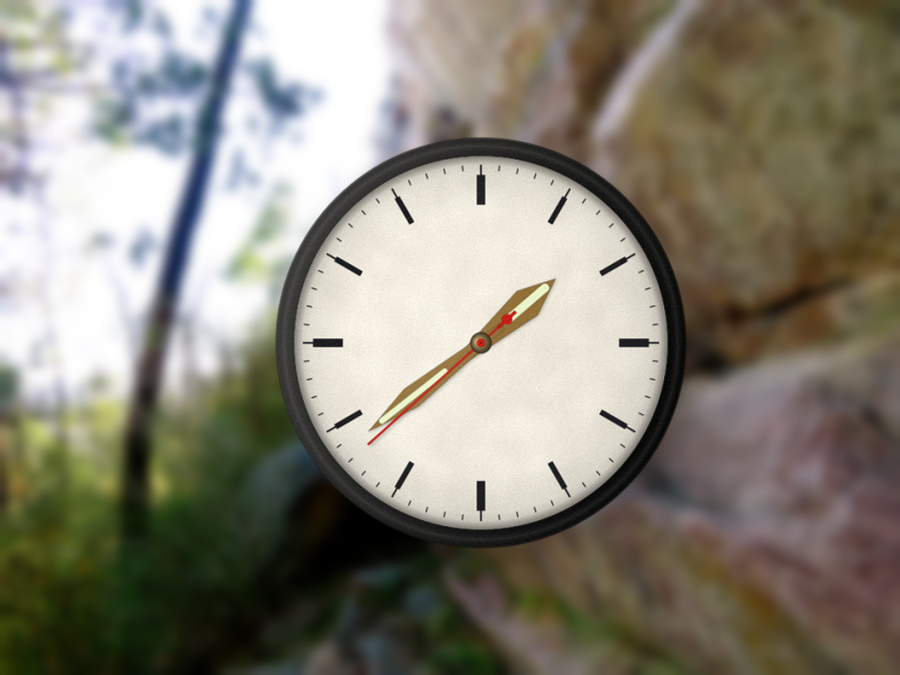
1:38:38
